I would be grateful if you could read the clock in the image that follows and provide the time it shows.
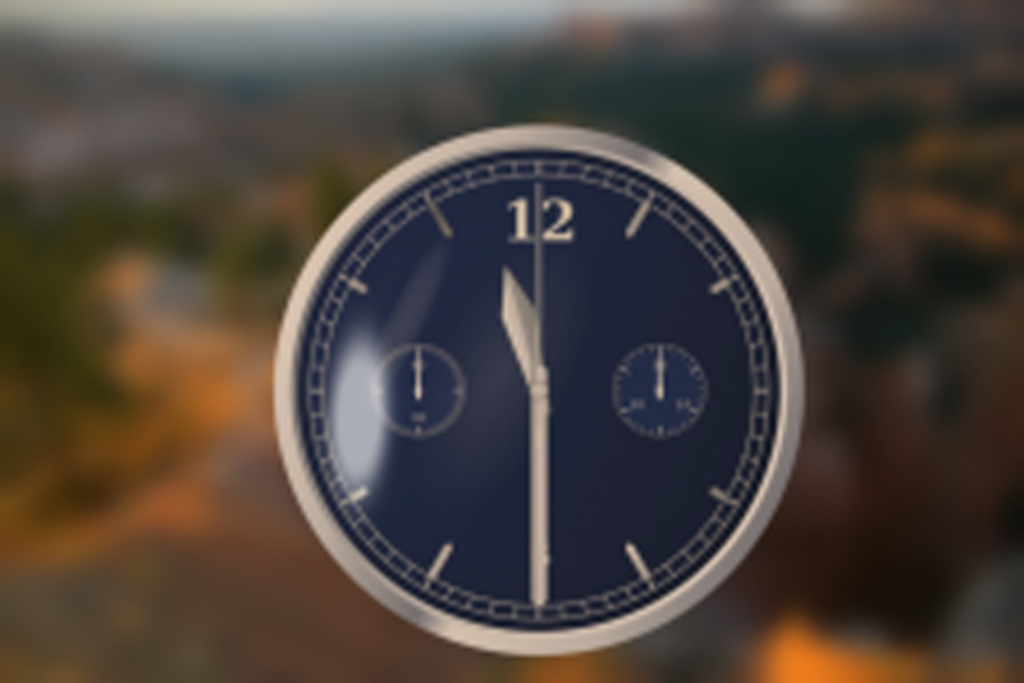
11:30
